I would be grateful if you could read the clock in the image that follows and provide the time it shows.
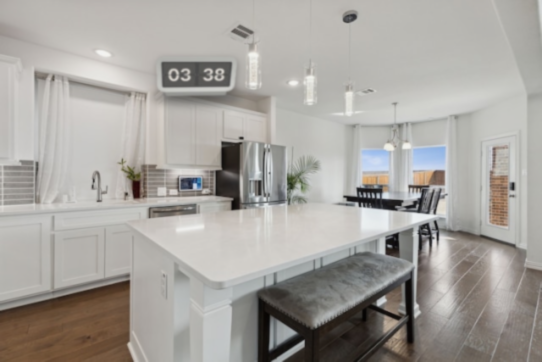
3:38
